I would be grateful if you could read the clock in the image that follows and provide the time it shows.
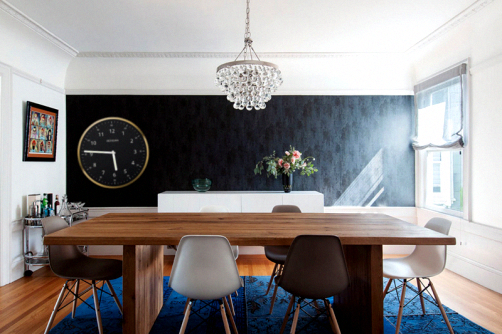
5:46
